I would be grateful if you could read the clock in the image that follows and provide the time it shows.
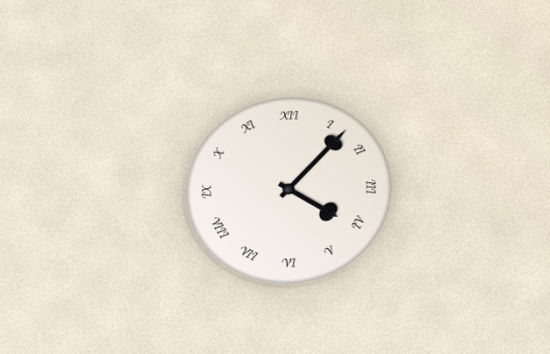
4:07
